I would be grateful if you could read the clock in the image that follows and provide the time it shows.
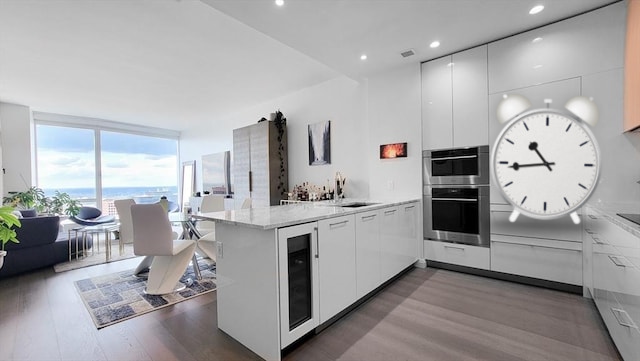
10:44
